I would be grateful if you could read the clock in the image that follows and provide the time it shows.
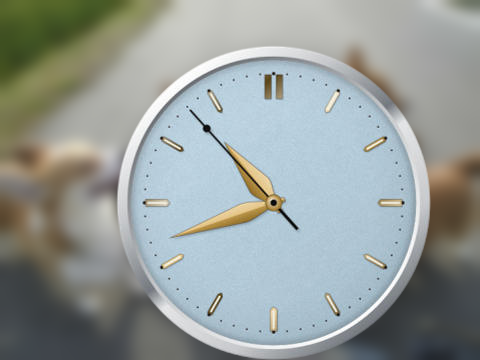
10:41:53
